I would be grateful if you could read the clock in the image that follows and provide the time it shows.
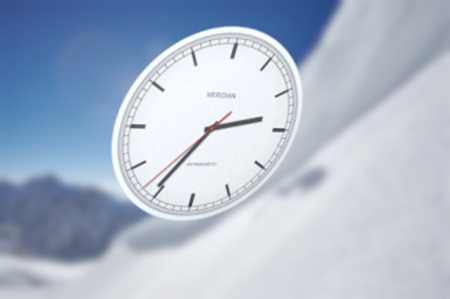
2:35:37
